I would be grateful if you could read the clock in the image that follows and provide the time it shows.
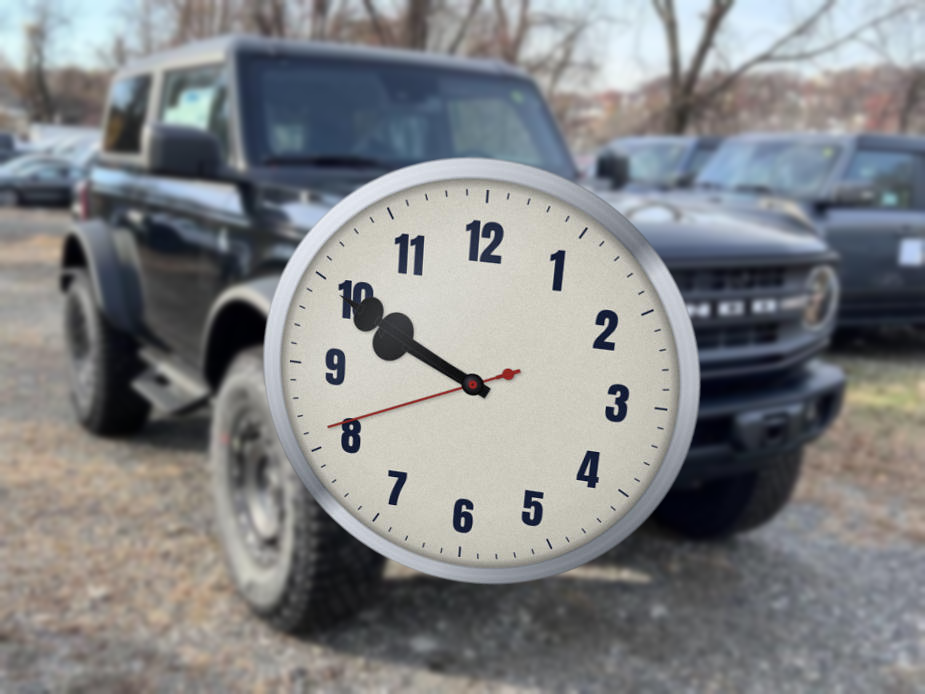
9:49:41
